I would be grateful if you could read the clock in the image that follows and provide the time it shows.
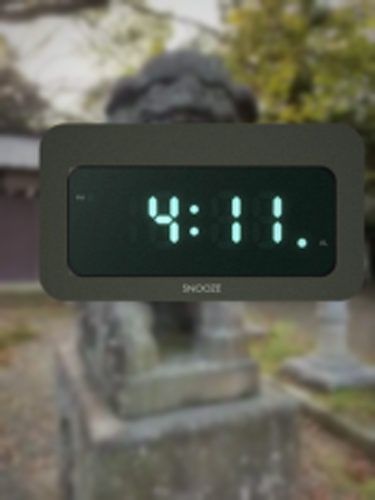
4:11
